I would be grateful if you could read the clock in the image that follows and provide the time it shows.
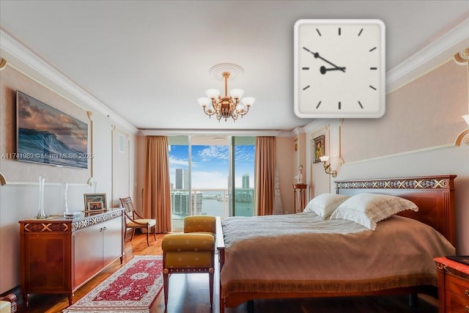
8:50
